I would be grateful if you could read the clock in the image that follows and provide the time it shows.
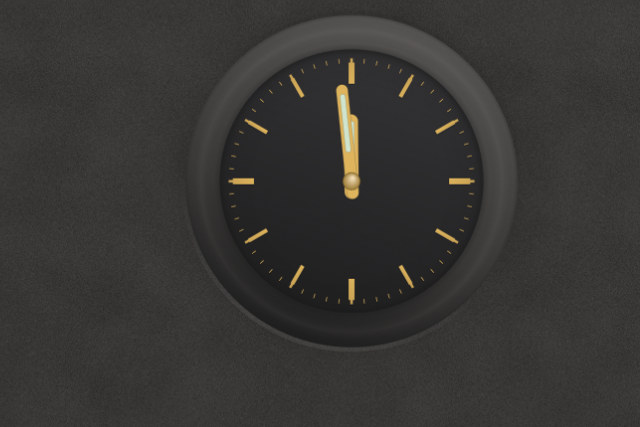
11:59
